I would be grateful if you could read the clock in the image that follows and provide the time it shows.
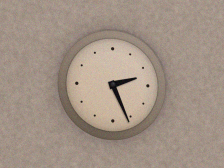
2:26
